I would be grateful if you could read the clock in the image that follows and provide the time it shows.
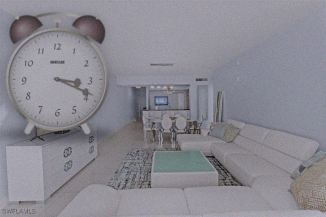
3:19
